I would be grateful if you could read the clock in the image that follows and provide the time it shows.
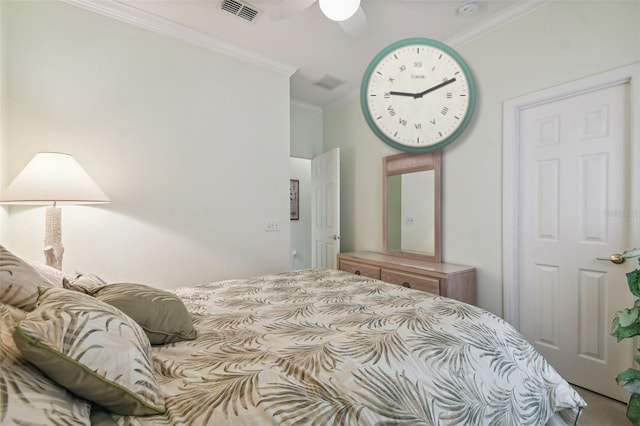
9:11
